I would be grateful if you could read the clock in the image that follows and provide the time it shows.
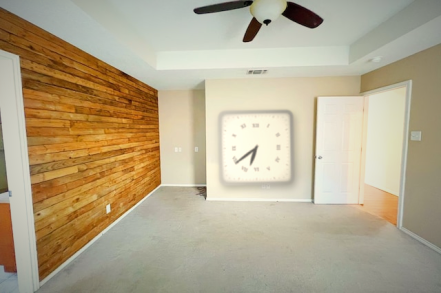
6:39
